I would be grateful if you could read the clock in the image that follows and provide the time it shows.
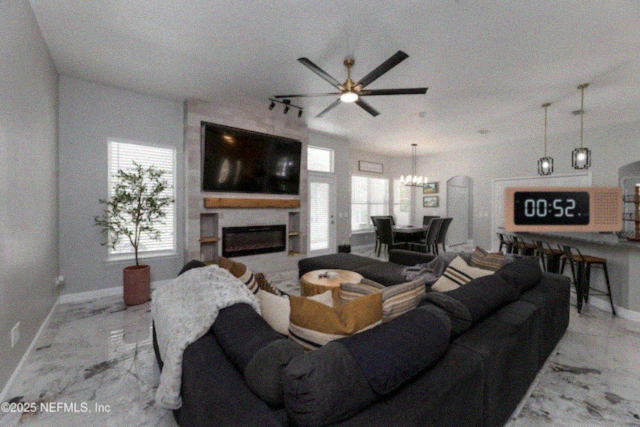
0:52
